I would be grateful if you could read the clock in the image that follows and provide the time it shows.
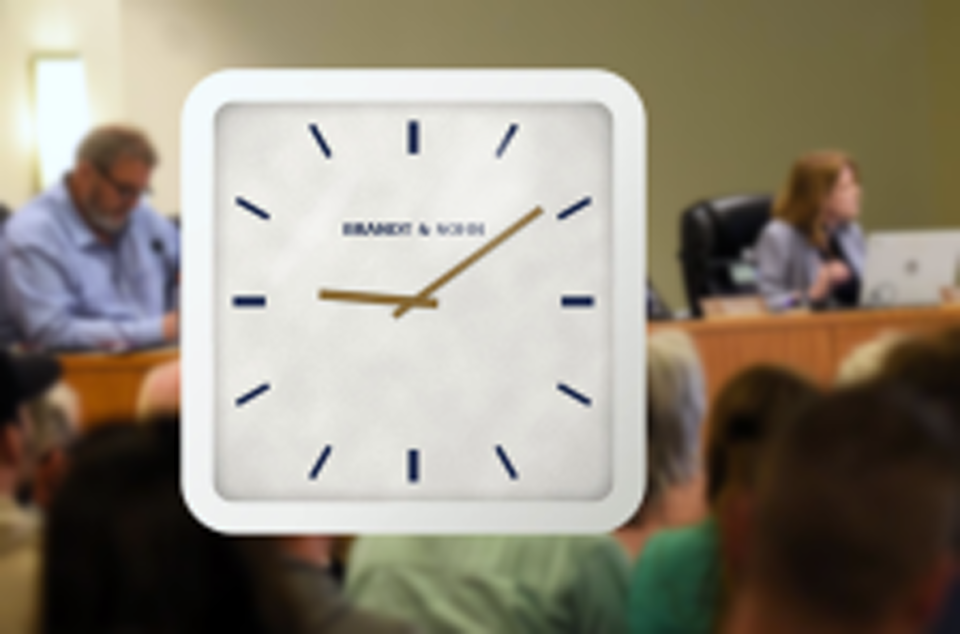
9:09
